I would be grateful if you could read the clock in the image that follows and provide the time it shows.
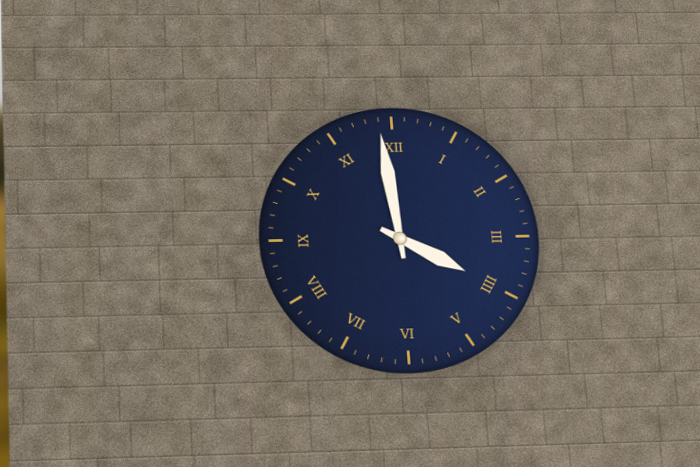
3:59
